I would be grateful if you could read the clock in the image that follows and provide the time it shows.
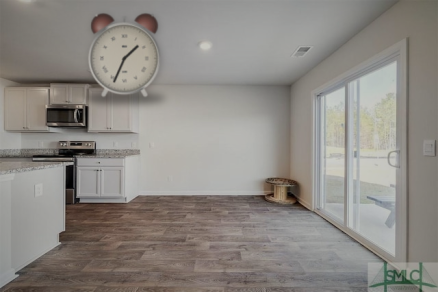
1:34
